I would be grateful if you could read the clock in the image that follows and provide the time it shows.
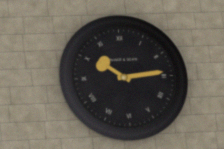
10:14
